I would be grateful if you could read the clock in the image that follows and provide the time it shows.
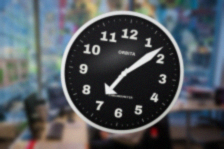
7:08
